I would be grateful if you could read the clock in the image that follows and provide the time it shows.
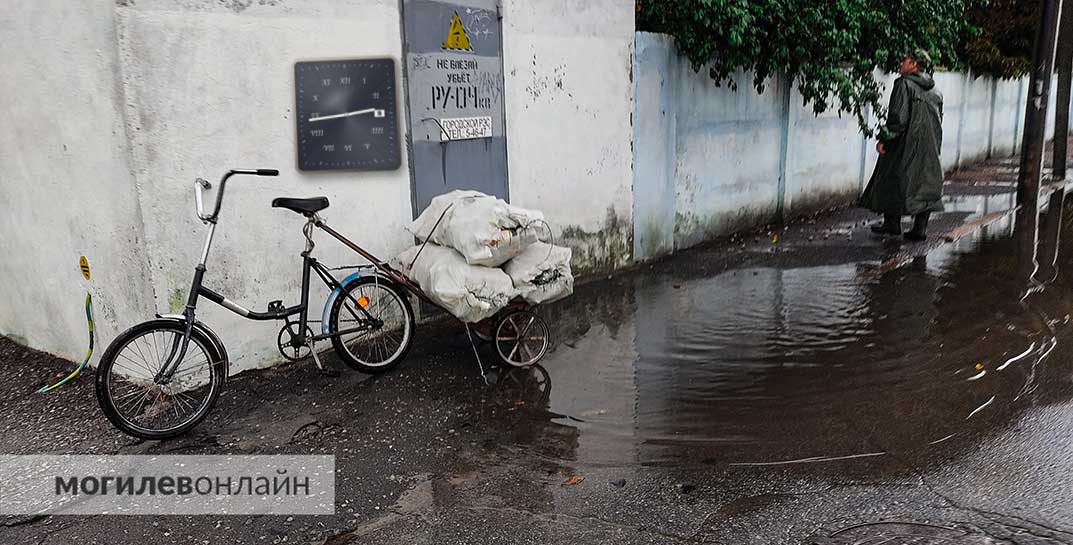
2:44
